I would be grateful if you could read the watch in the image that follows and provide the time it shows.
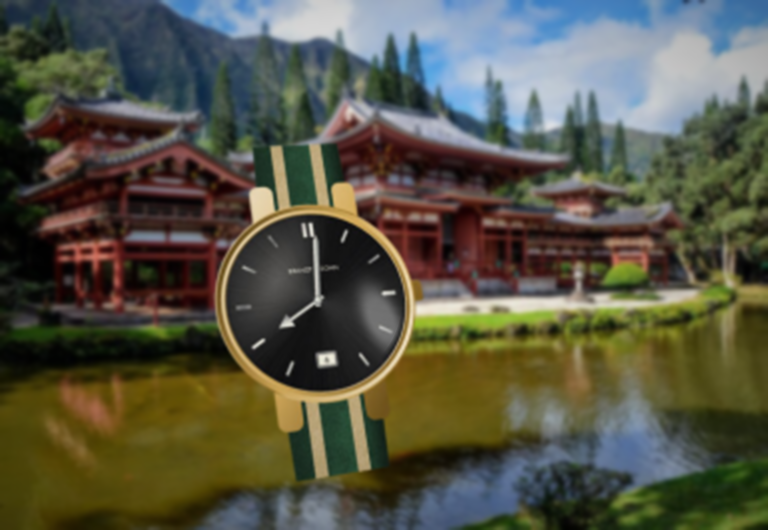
8:01
